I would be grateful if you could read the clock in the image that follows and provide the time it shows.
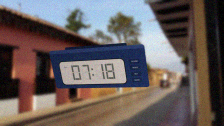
7:18
